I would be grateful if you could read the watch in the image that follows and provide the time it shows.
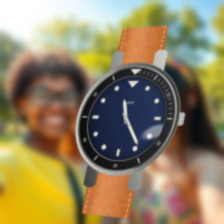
11:24
